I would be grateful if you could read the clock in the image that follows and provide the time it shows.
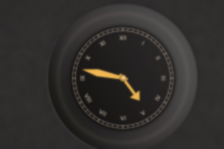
4:47
